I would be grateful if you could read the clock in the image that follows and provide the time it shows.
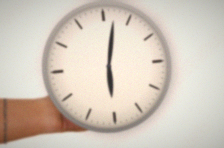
6:02
